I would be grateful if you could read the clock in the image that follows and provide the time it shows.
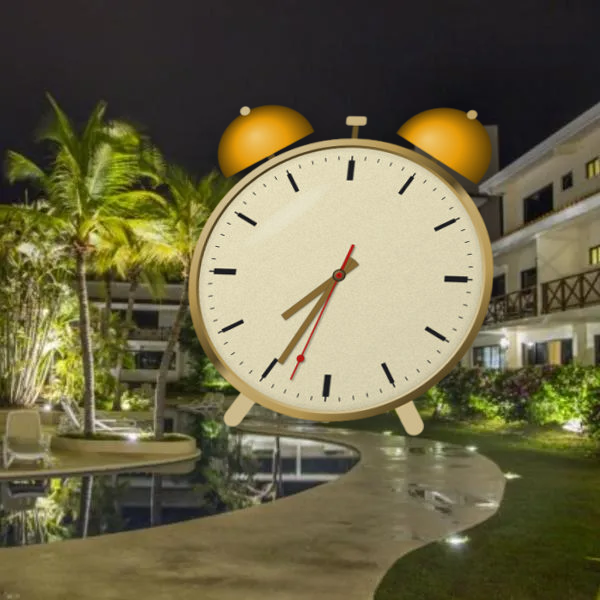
7:34:33
